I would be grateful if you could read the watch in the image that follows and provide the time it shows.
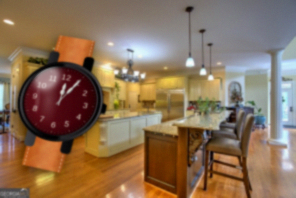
12:05
